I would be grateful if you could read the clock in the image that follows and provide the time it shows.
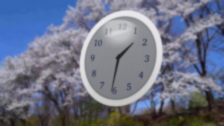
1:31
